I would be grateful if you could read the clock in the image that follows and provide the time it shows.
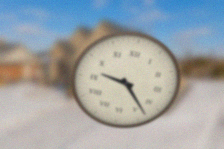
9:23
